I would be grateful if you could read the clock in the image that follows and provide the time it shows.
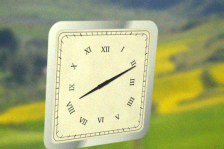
8:11
